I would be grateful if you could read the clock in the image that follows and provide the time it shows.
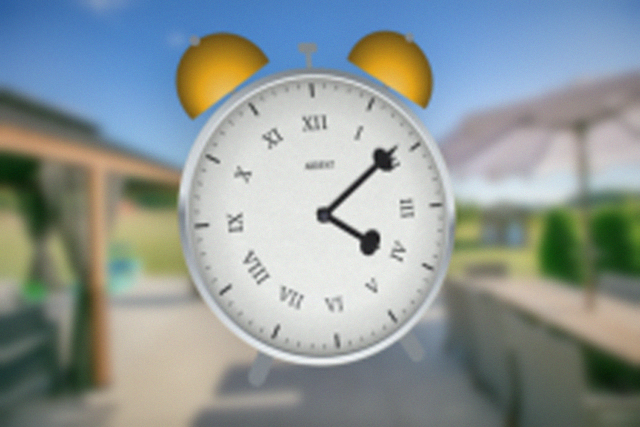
4:09
